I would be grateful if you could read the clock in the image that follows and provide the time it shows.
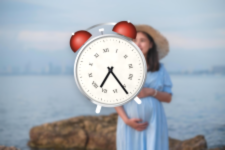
7:26
